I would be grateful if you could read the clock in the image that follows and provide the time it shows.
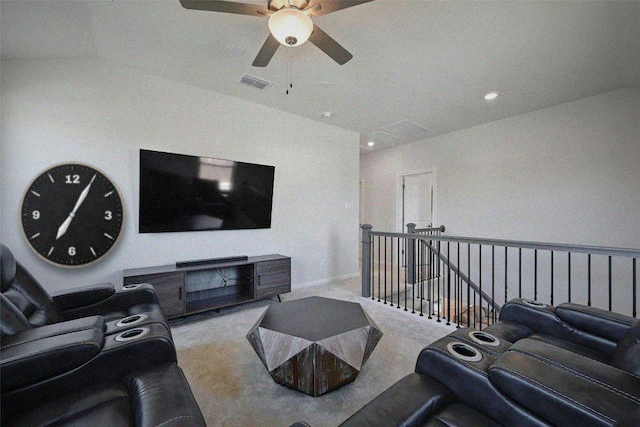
7:05
